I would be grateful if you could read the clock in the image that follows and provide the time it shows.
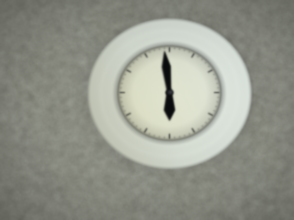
5:59
